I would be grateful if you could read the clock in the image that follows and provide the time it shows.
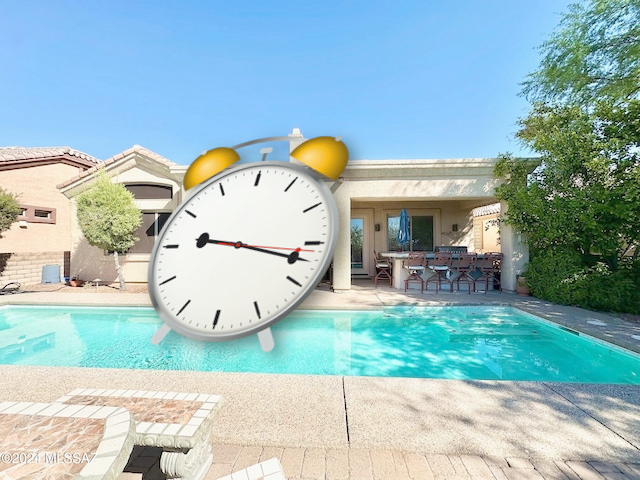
9:17:16
